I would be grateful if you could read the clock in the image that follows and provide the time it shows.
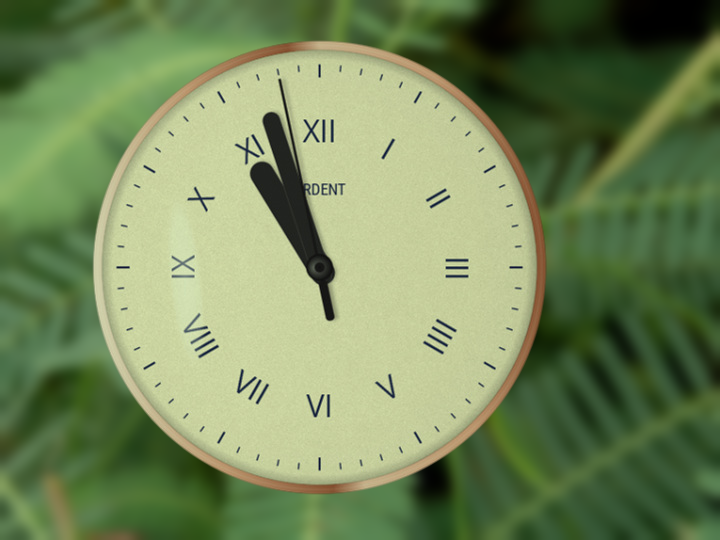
10:56:58
